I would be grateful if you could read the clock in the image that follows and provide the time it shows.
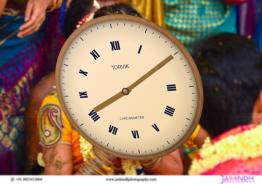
8:10
